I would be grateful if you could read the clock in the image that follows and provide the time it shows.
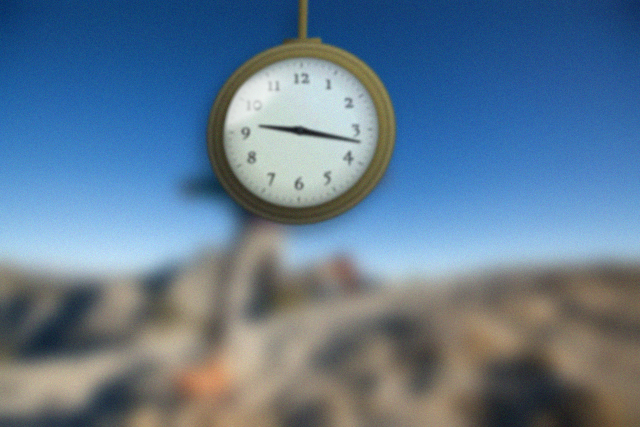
9:17
